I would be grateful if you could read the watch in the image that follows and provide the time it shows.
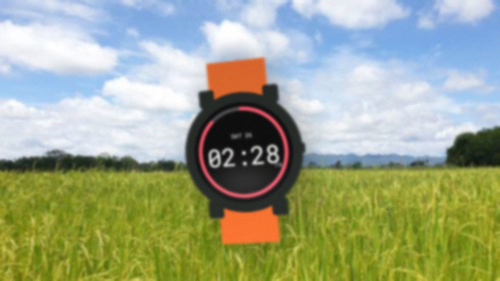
2:28
